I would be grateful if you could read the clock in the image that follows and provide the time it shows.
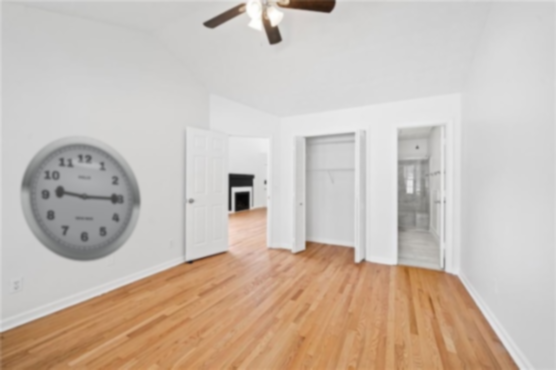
9:15
